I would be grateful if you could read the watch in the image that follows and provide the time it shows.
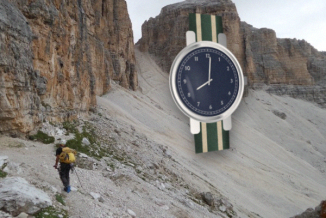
8:01
